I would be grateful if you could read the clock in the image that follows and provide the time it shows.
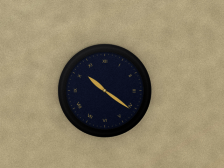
10:21
